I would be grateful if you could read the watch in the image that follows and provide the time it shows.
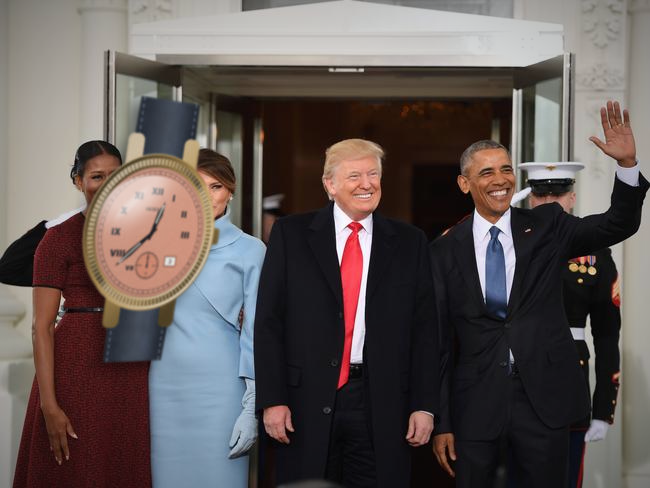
12:38
